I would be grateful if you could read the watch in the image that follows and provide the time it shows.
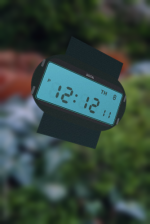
12:12:11
